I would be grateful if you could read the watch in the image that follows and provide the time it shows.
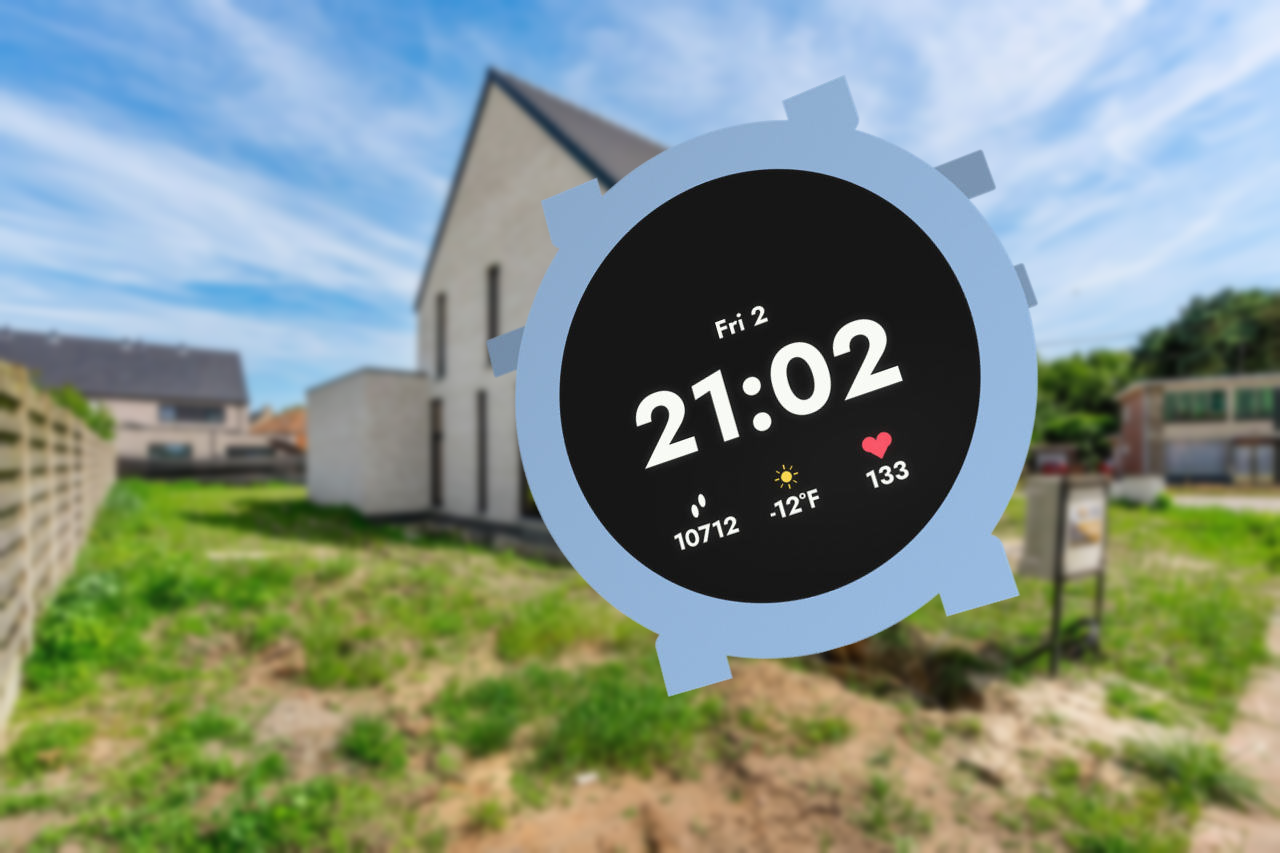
21:02
